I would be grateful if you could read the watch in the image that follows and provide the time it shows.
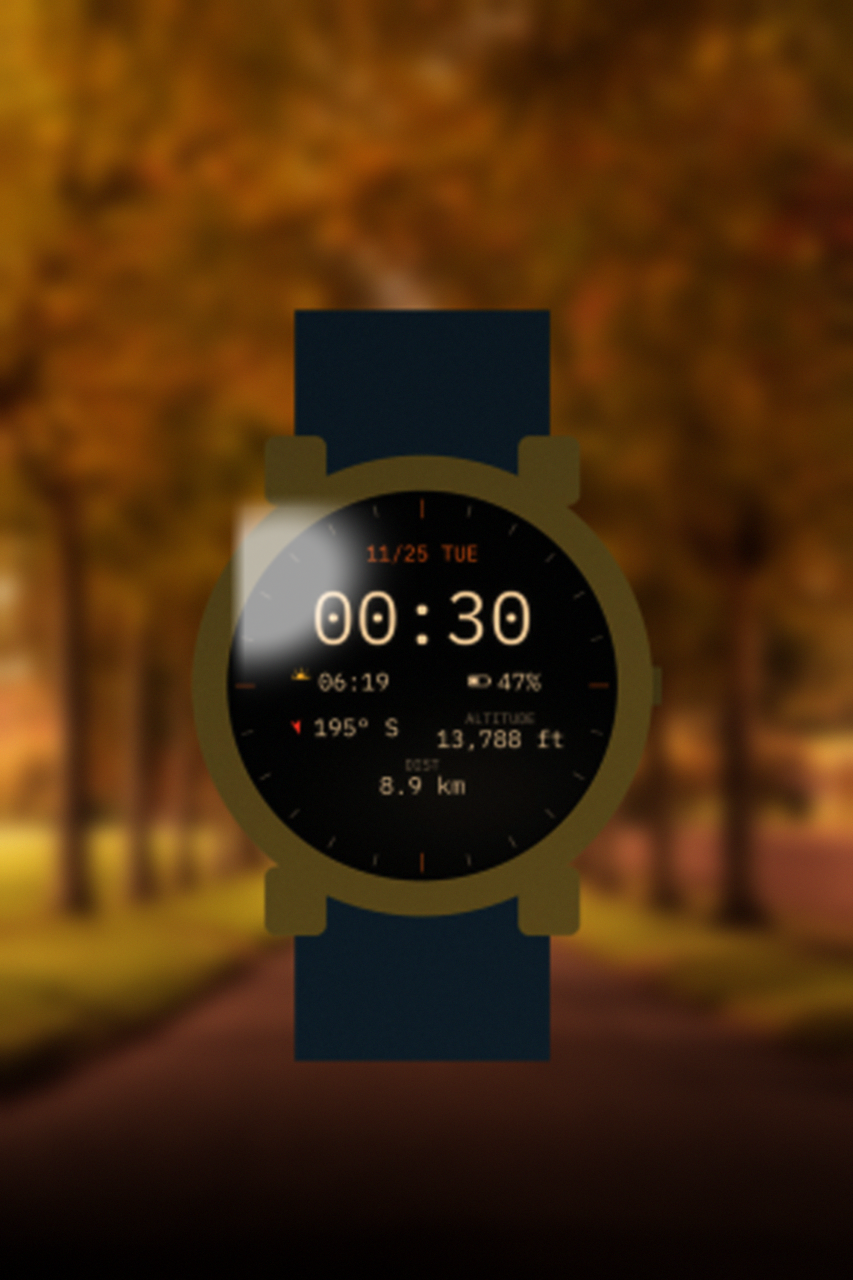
0:30
